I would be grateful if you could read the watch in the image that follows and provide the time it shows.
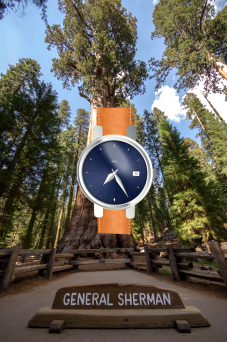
7:25
